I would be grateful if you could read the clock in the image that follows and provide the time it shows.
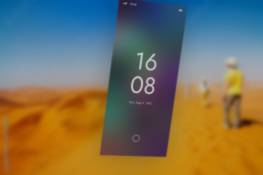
16:08
